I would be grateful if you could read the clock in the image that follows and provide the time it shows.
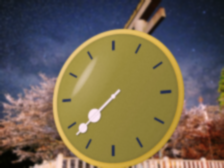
7:38
